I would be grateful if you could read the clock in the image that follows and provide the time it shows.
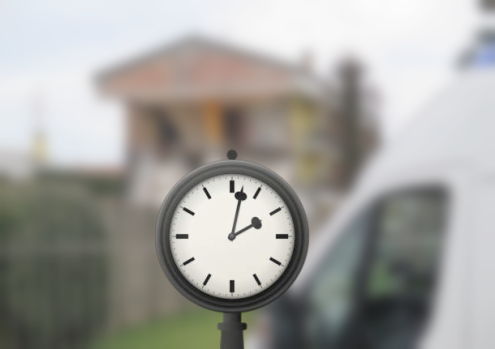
2:02
